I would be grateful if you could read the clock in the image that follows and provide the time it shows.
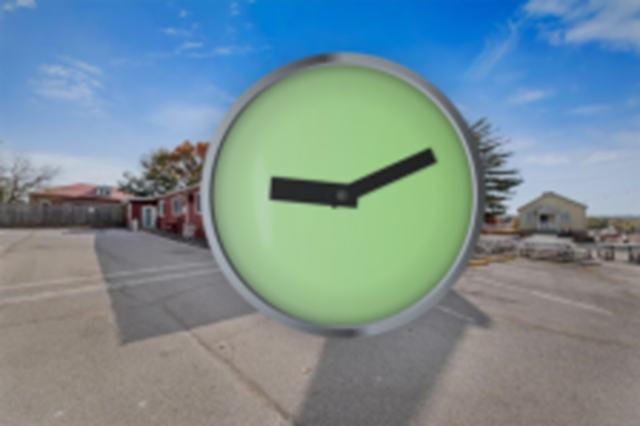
9:11
